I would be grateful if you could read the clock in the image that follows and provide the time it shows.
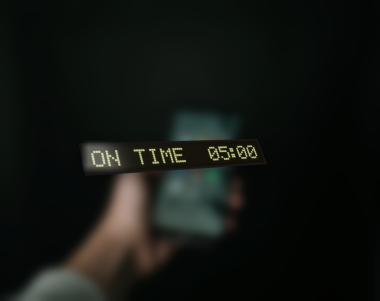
5:00
